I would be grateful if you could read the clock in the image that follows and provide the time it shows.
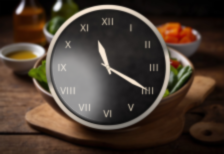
11:20
